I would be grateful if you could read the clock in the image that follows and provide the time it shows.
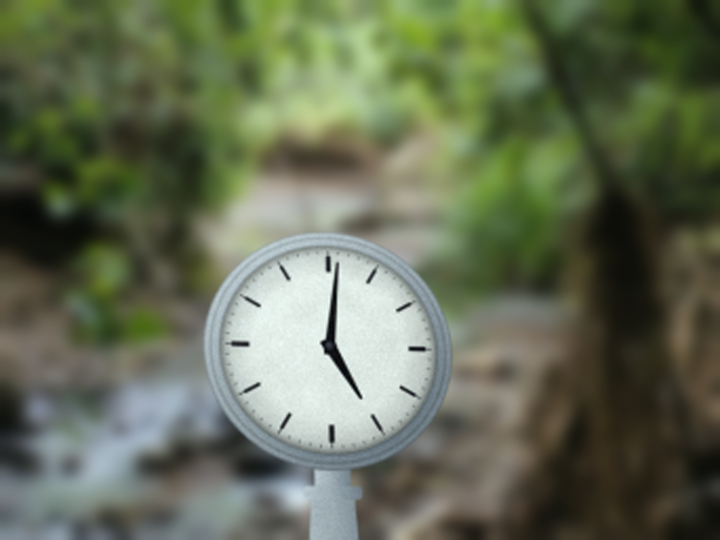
5:01
